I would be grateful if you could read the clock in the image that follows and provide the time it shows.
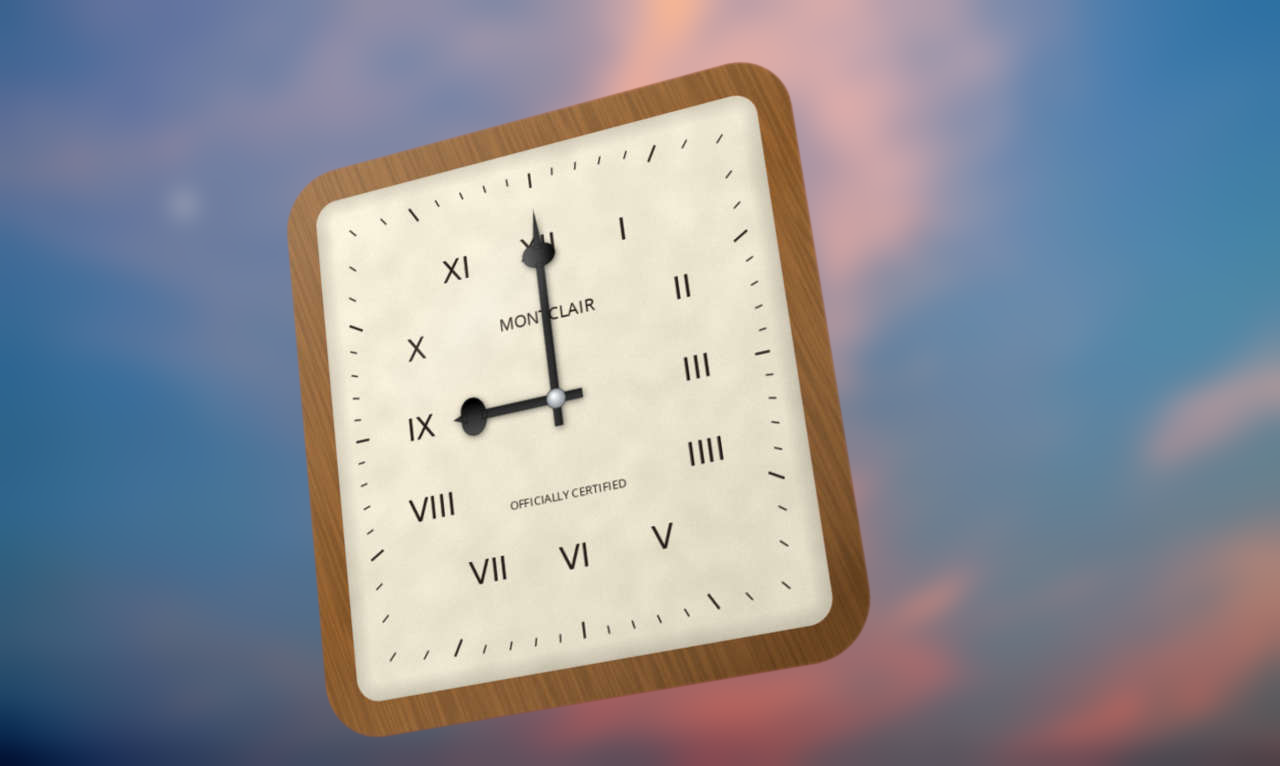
9:00
